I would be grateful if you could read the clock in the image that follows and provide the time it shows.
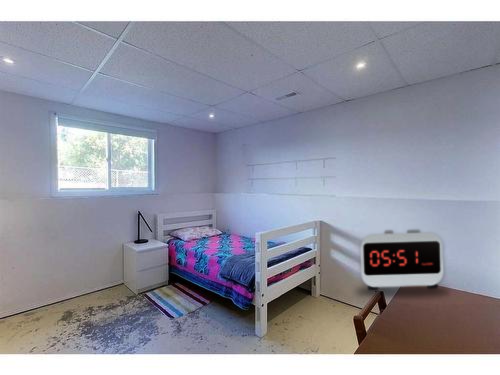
5:51
